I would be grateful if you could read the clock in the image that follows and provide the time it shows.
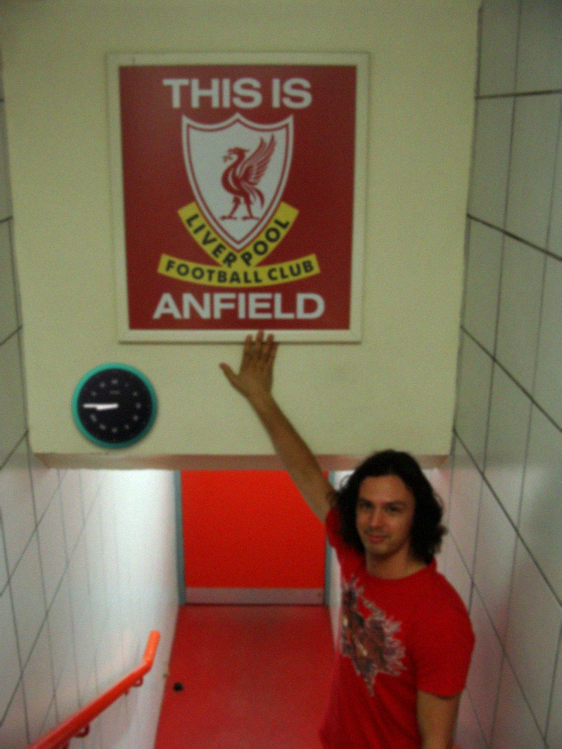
8:45
